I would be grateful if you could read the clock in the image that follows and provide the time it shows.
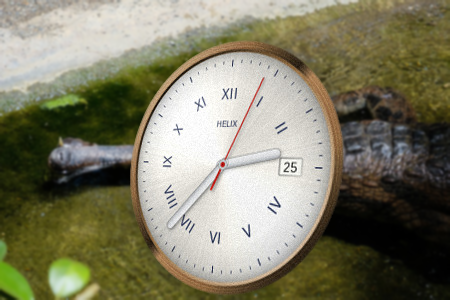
2:37:04
